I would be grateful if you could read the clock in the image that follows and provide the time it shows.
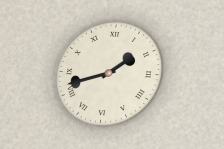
1:42
